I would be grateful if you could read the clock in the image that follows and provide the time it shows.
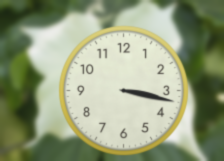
3:17
